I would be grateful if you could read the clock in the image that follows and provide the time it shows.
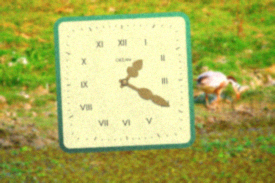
1:20
